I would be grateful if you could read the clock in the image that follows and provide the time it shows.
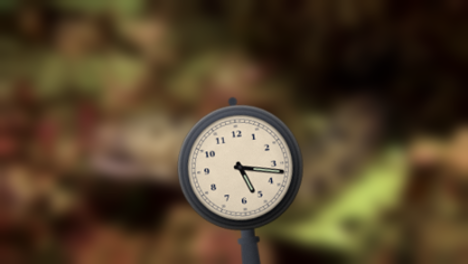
5:17
